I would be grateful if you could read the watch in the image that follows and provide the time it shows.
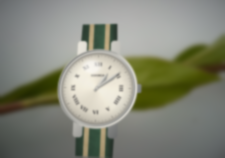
1:09
